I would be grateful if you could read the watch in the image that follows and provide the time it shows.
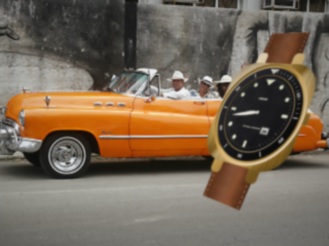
8:43
